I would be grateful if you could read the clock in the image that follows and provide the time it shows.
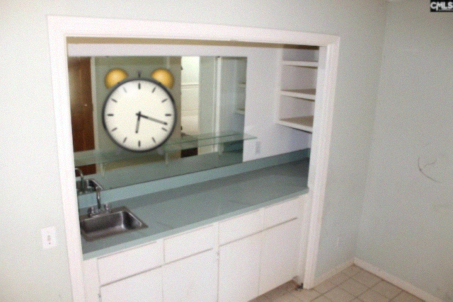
6:18
